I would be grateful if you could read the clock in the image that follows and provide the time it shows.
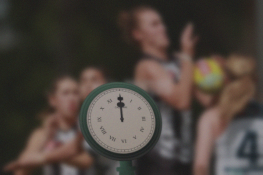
12:00
